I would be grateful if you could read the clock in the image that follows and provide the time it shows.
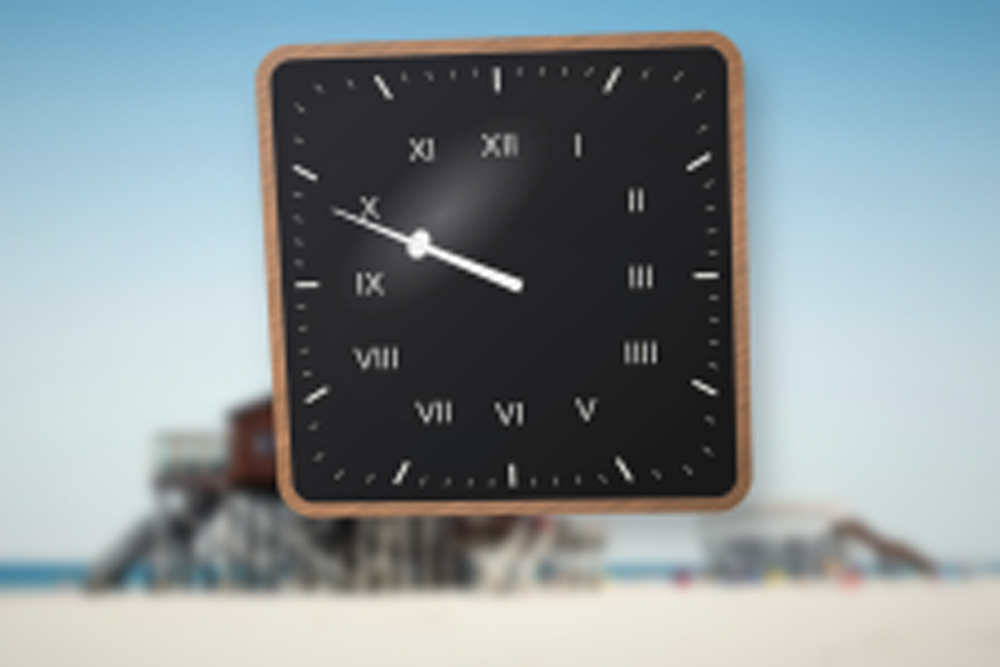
9:49
